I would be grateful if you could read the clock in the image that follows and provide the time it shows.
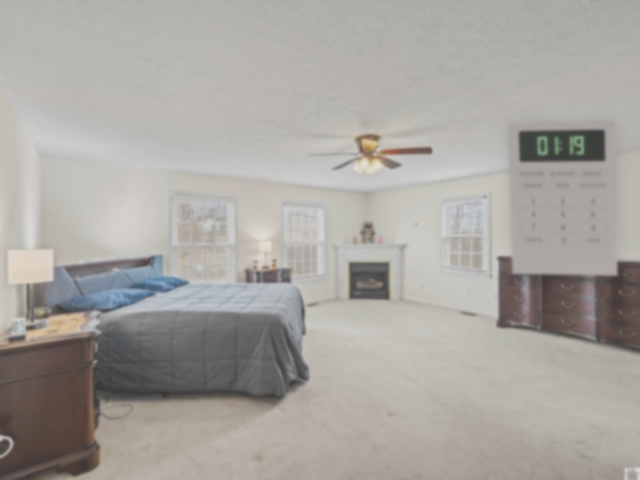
1:19
